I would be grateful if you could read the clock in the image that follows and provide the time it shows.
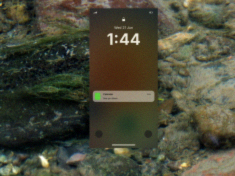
1:44
